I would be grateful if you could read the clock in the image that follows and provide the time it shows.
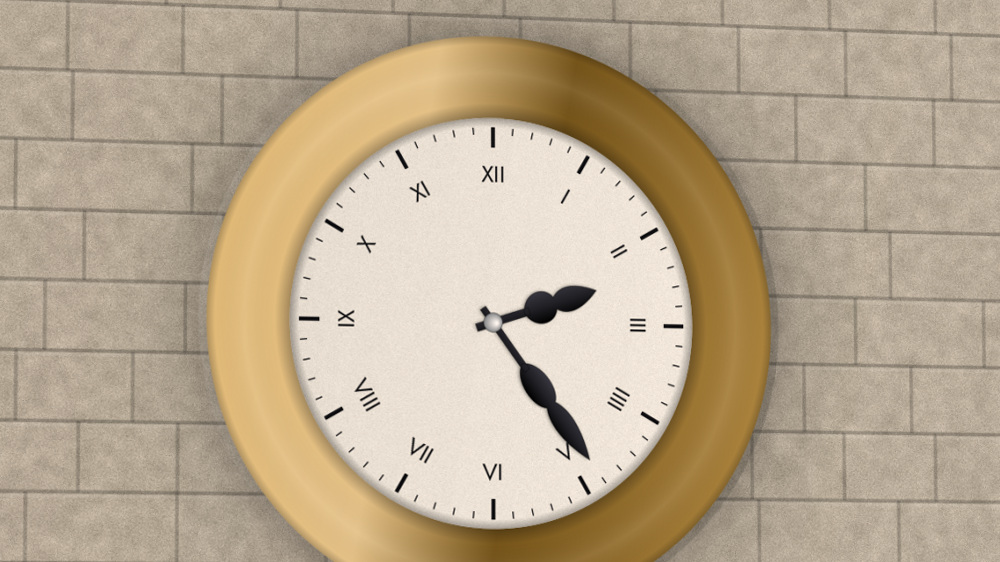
2:24
